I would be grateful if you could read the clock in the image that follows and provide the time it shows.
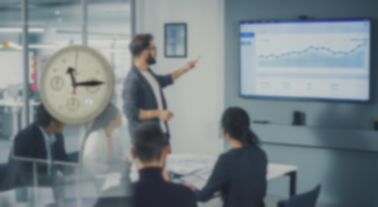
11:14
